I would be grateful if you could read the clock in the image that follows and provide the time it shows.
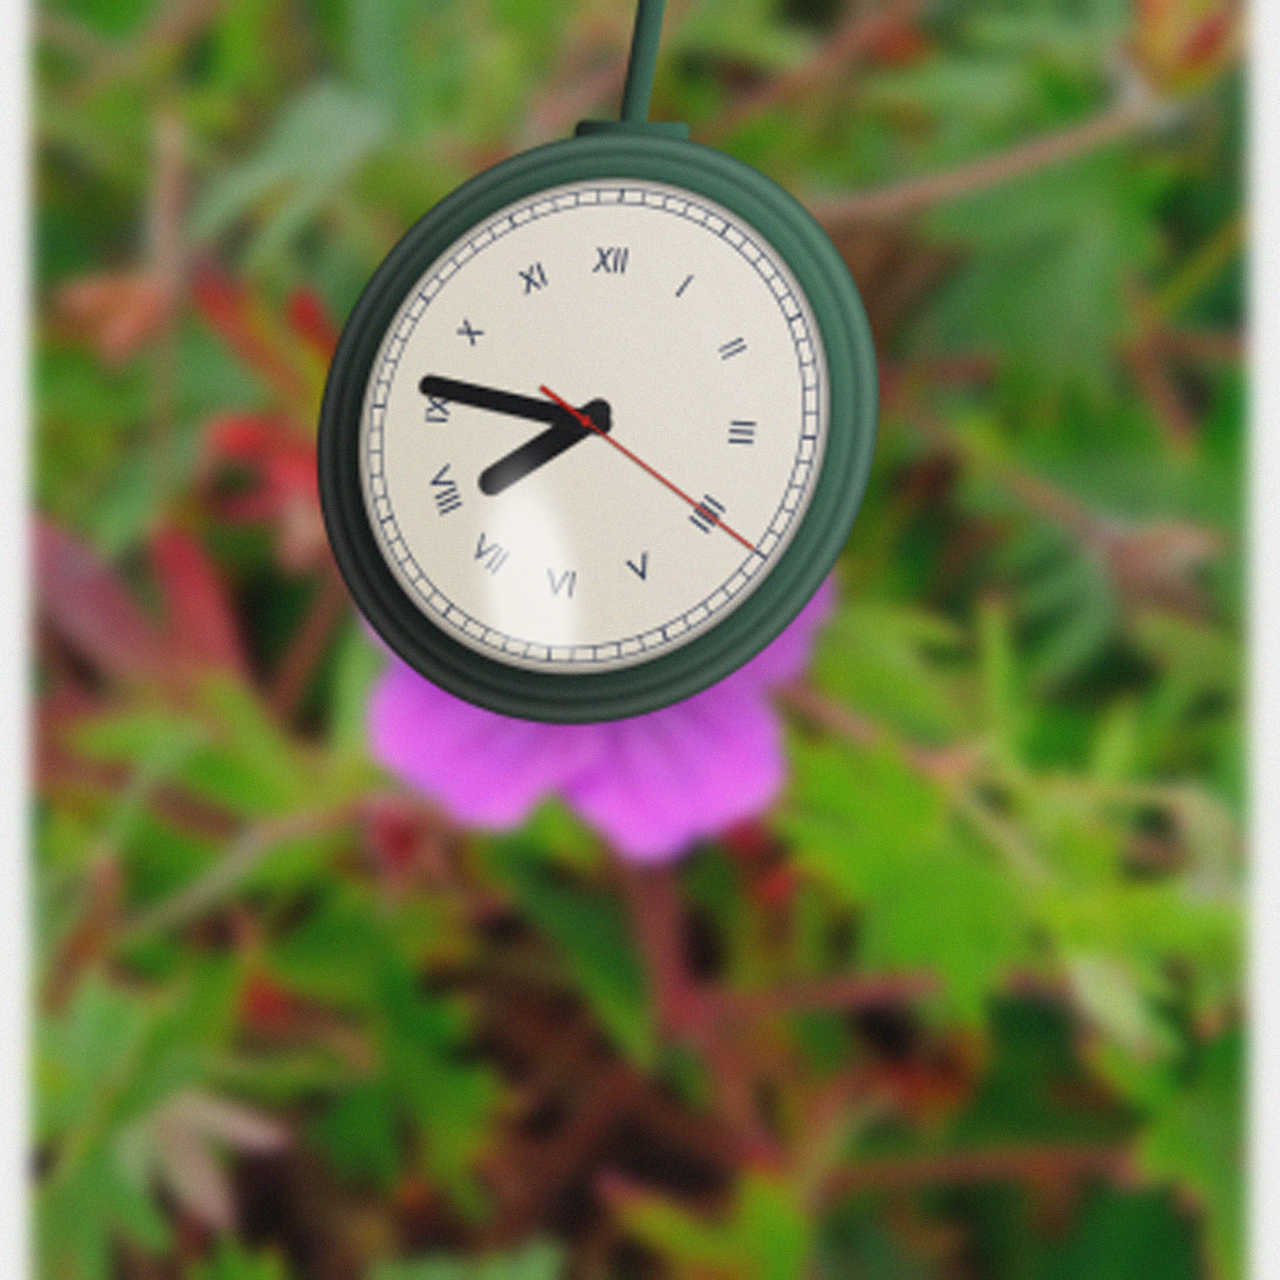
7:46:20
